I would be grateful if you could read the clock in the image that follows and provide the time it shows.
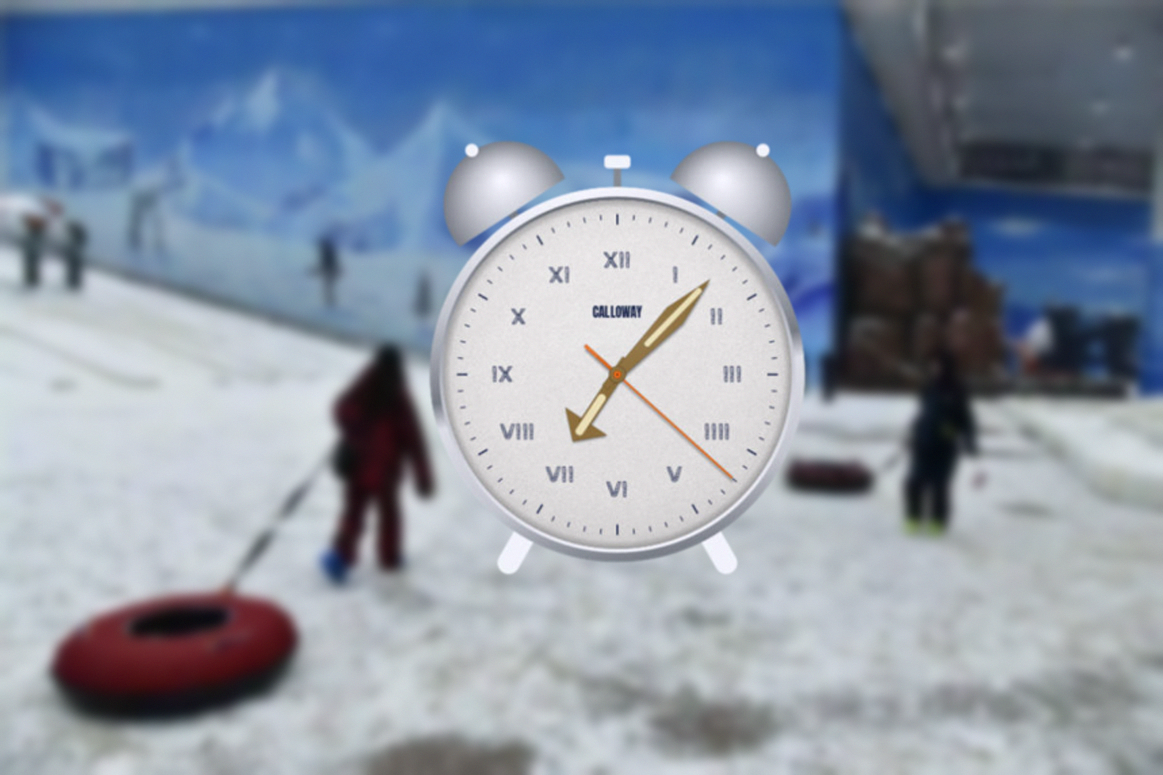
7:07:22
